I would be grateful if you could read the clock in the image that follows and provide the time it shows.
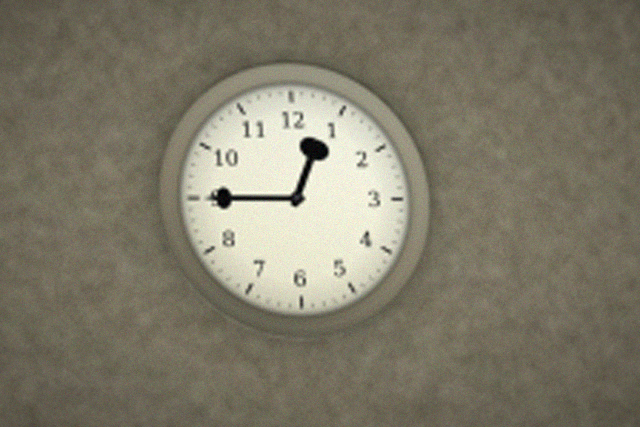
12:45
